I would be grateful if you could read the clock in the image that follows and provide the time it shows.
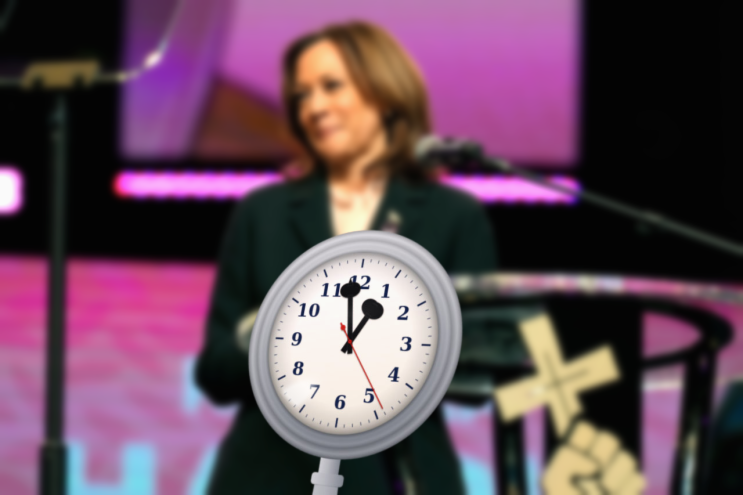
12:58:24
